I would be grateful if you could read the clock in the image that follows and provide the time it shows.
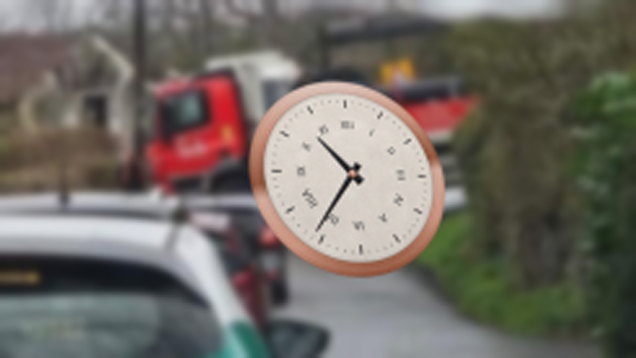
10:36
